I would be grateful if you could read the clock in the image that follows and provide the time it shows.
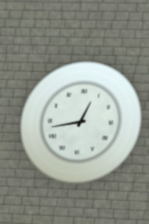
12:43
